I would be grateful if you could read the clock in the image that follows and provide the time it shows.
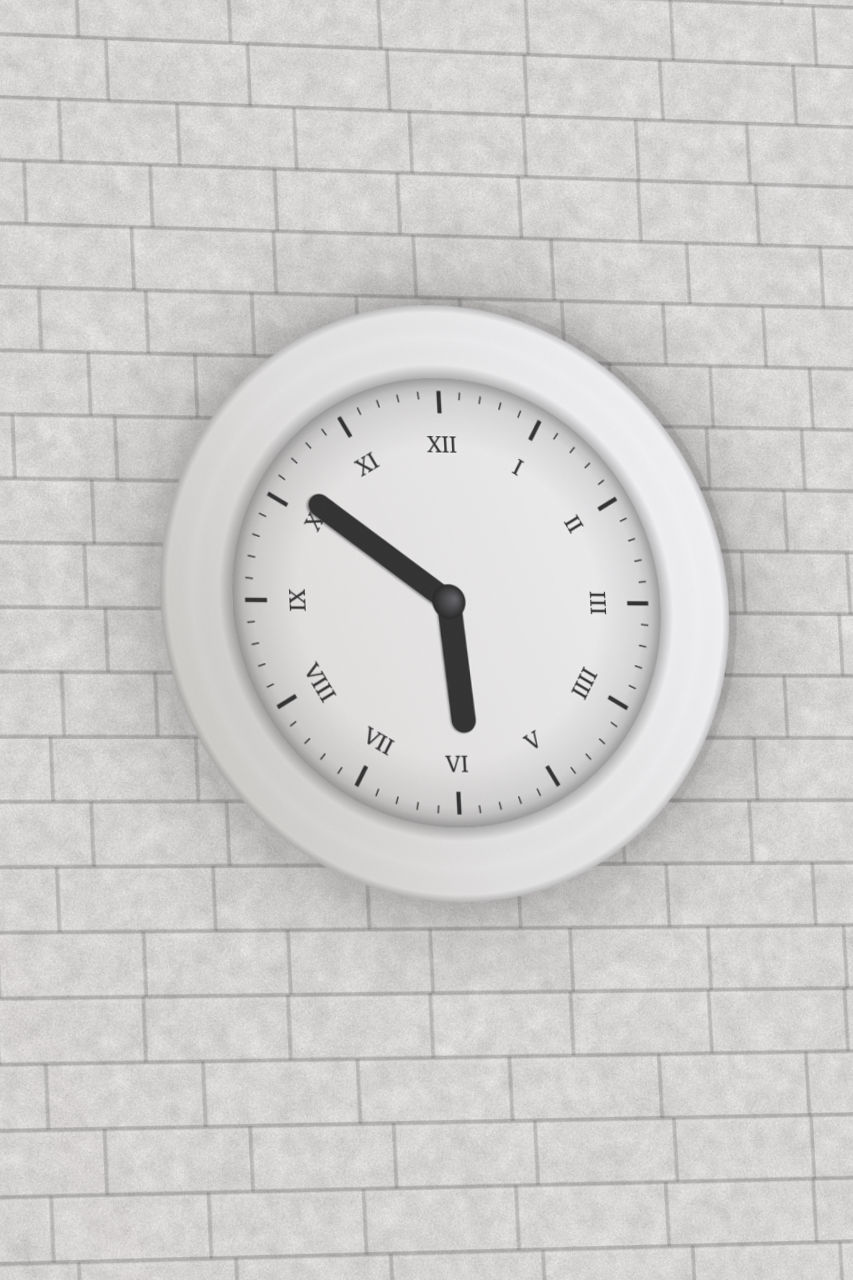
5:51
